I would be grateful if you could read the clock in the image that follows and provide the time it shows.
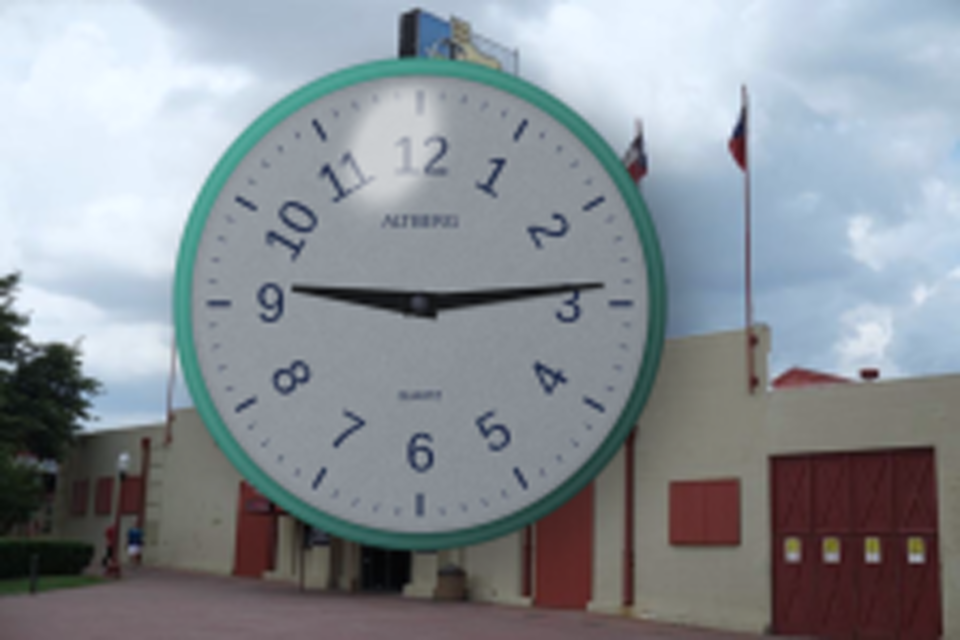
9:14
